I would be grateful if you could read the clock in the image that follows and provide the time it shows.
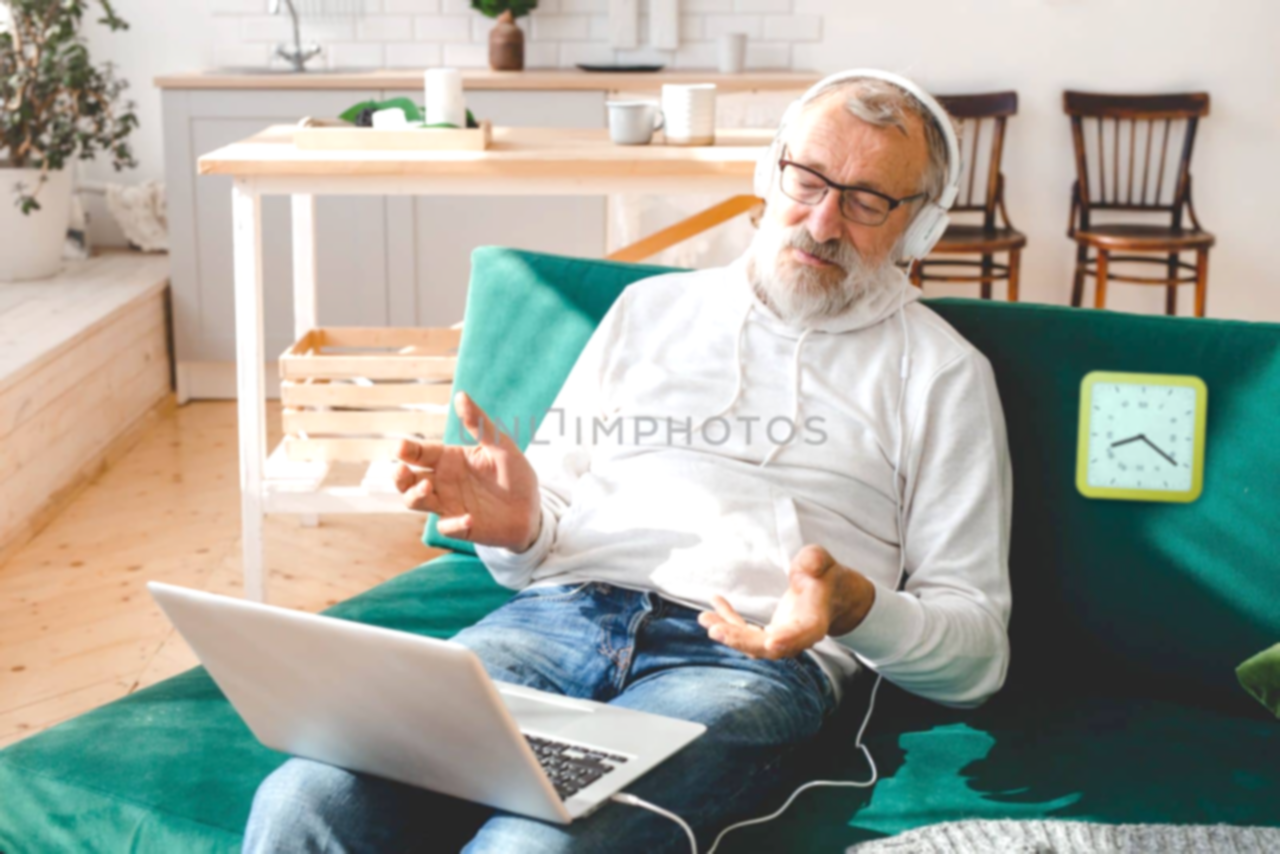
8:21
